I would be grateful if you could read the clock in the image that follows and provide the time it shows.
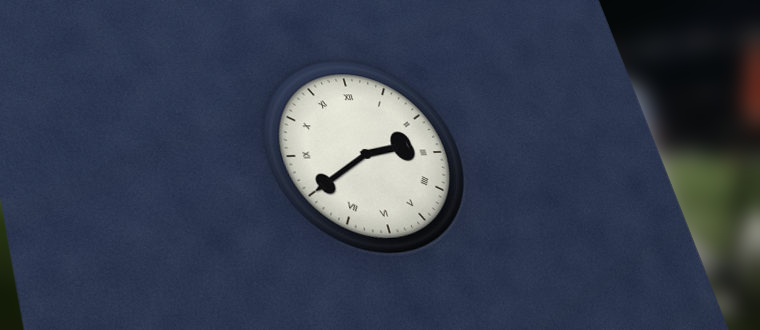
2:40
